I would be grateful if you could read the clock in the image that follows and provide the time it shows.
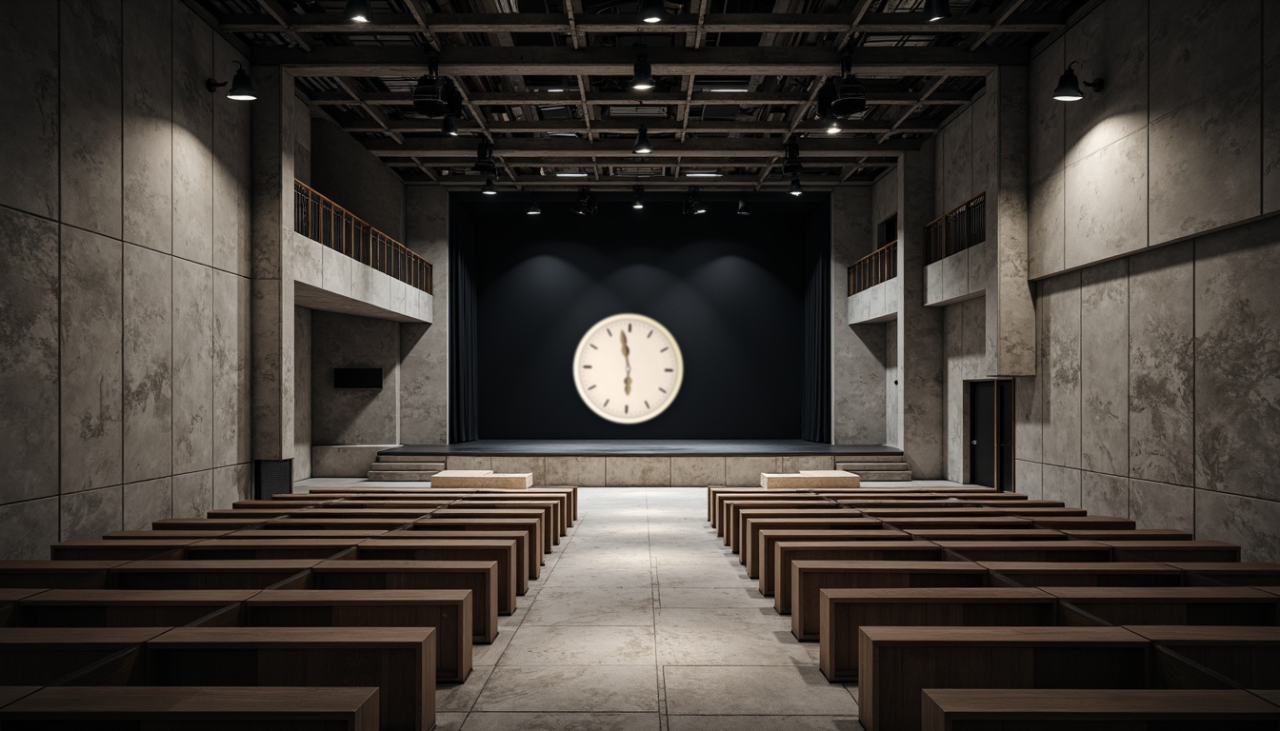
5:58
